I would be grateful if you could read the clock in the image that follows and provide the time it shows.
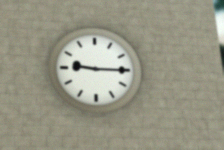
9:15
